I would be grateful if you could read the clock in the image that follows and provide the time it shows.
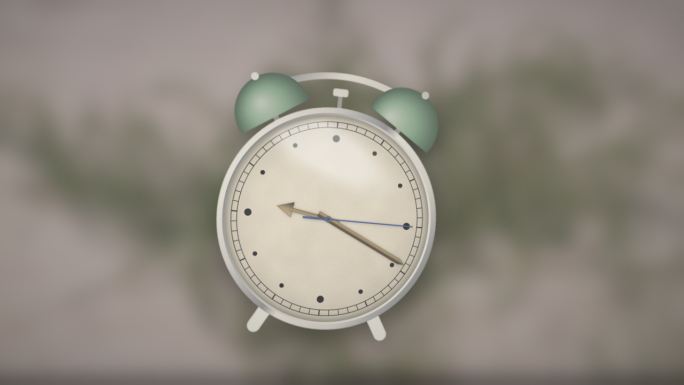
9:19:15
